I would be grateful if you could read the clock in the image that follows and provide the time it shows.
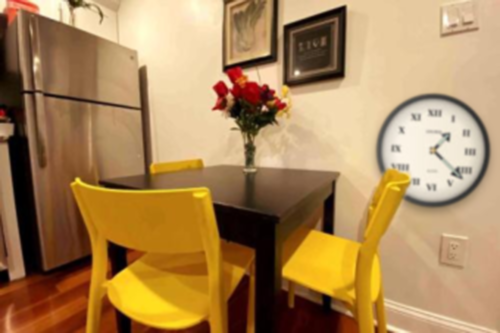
1:22
